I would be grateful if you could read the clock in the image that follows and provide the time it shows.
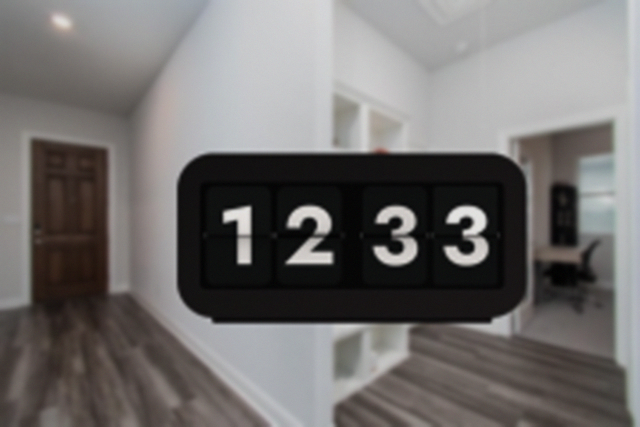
12:33
